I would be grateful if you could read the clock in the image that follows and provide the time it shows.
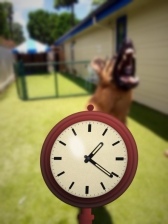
1:21
